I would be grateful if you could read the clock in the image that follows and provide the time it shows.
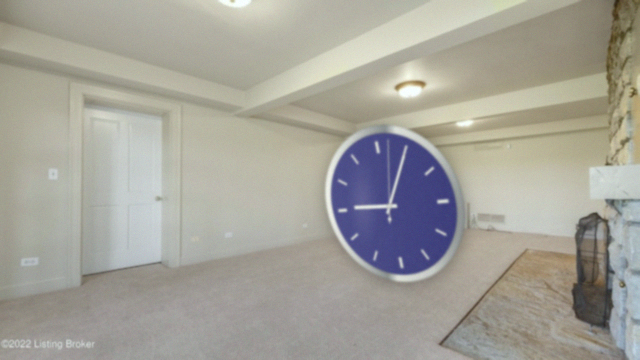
9:05:02
